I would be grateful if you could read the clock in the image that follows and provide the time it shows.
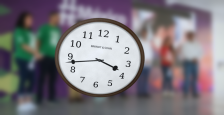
3:43
